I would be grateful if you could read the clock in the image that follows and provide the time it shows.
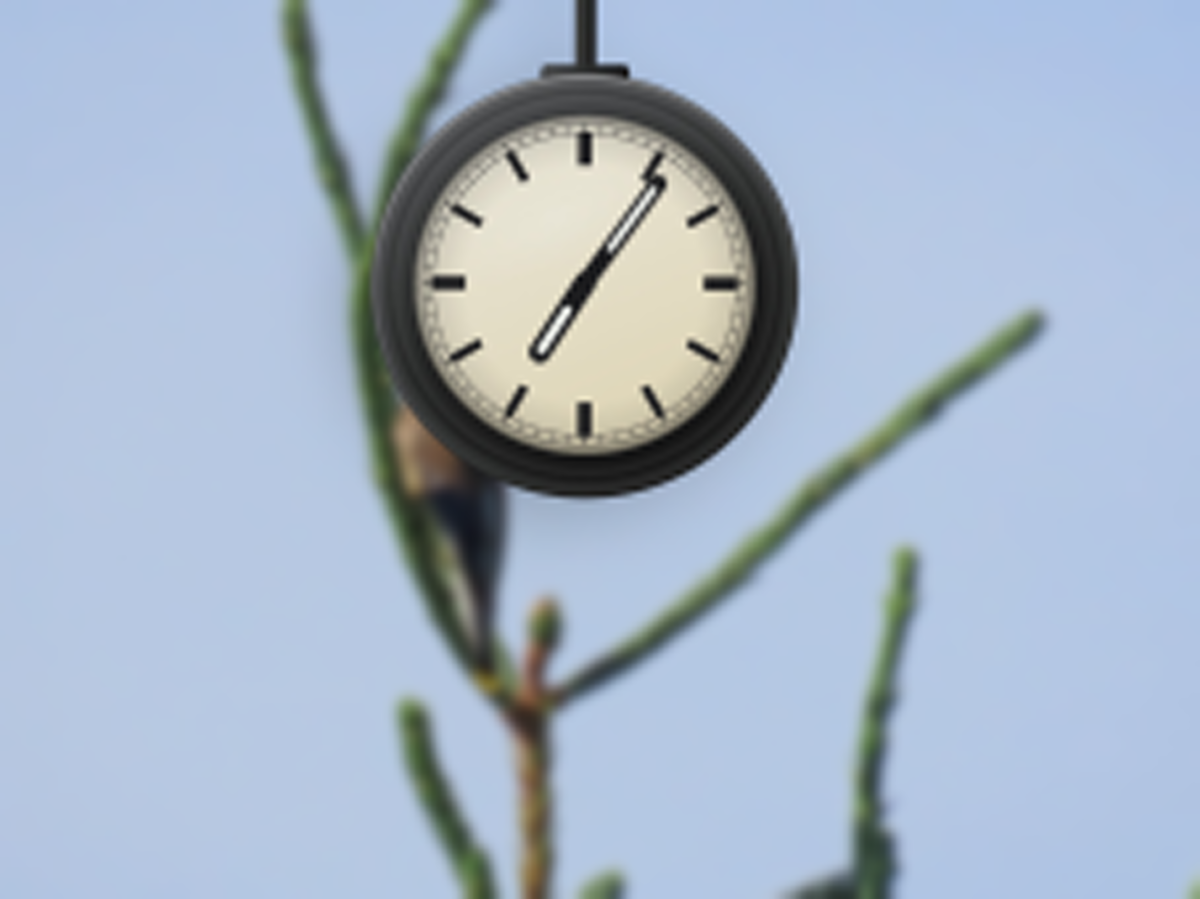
7:06
